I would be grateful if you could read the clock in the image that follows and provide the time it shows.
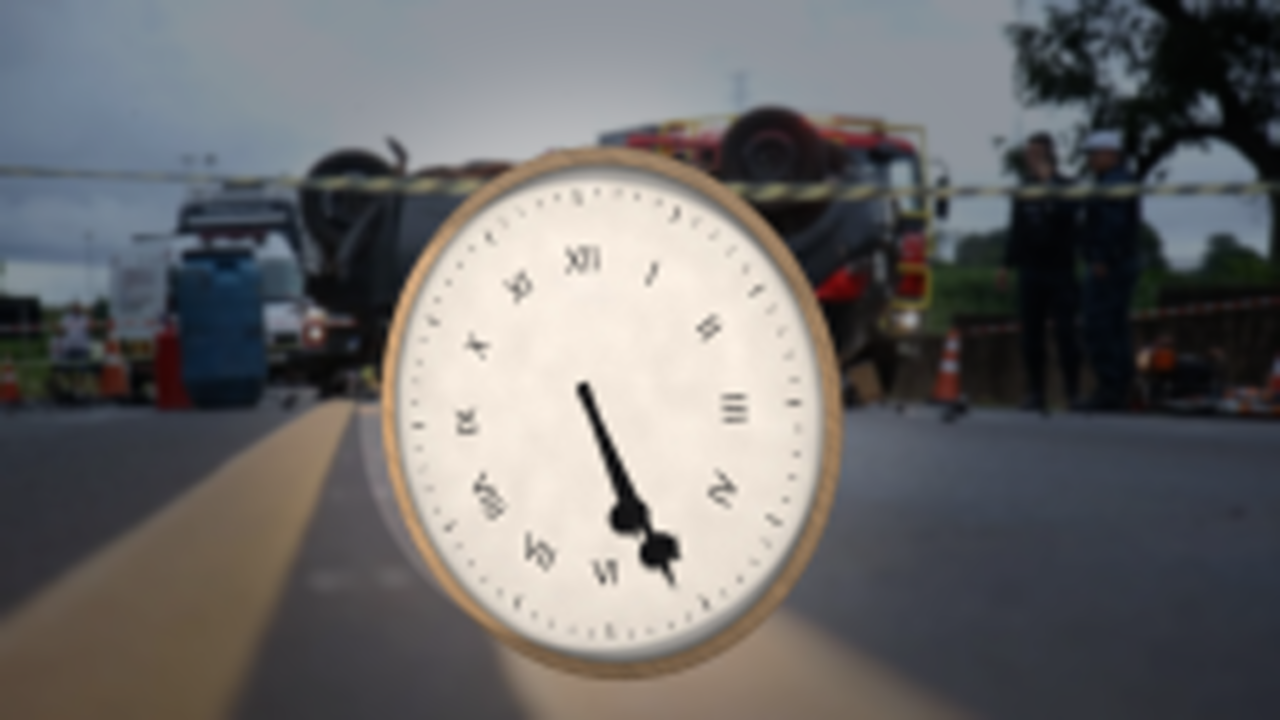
5:26
